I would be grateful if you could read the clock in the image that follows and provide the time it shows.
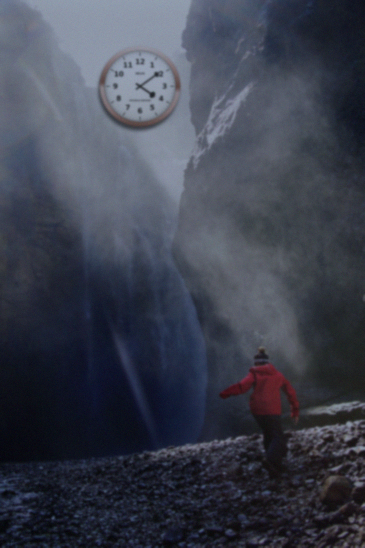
4:09
